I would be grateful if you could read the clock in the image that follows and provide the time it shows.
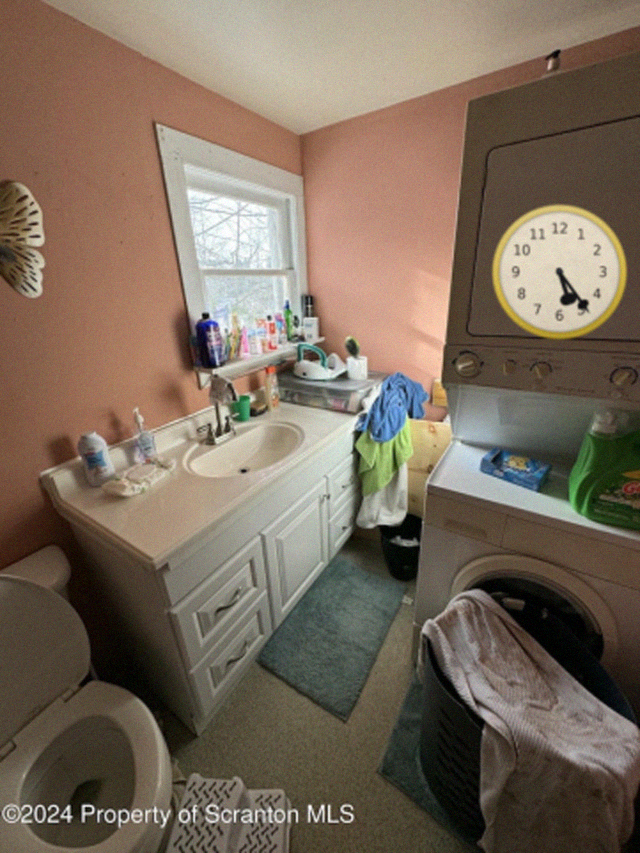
5:24
